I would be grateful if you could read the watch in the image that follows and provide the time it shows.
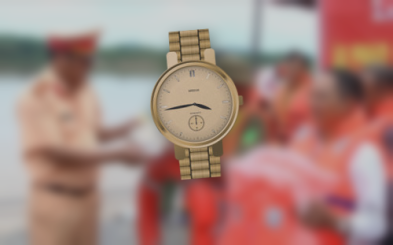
3:44
